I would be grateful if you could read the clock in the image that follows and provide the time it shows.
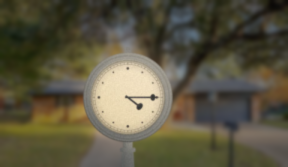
4:15
